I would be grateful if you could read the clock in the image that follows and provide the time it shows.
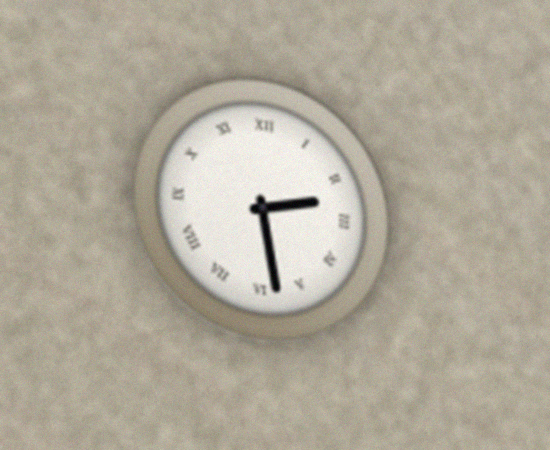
2:28
